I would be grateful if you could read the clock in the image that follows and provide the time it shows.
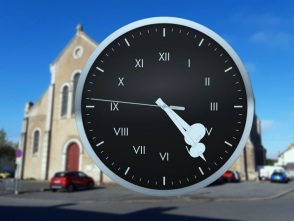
4:23:46
